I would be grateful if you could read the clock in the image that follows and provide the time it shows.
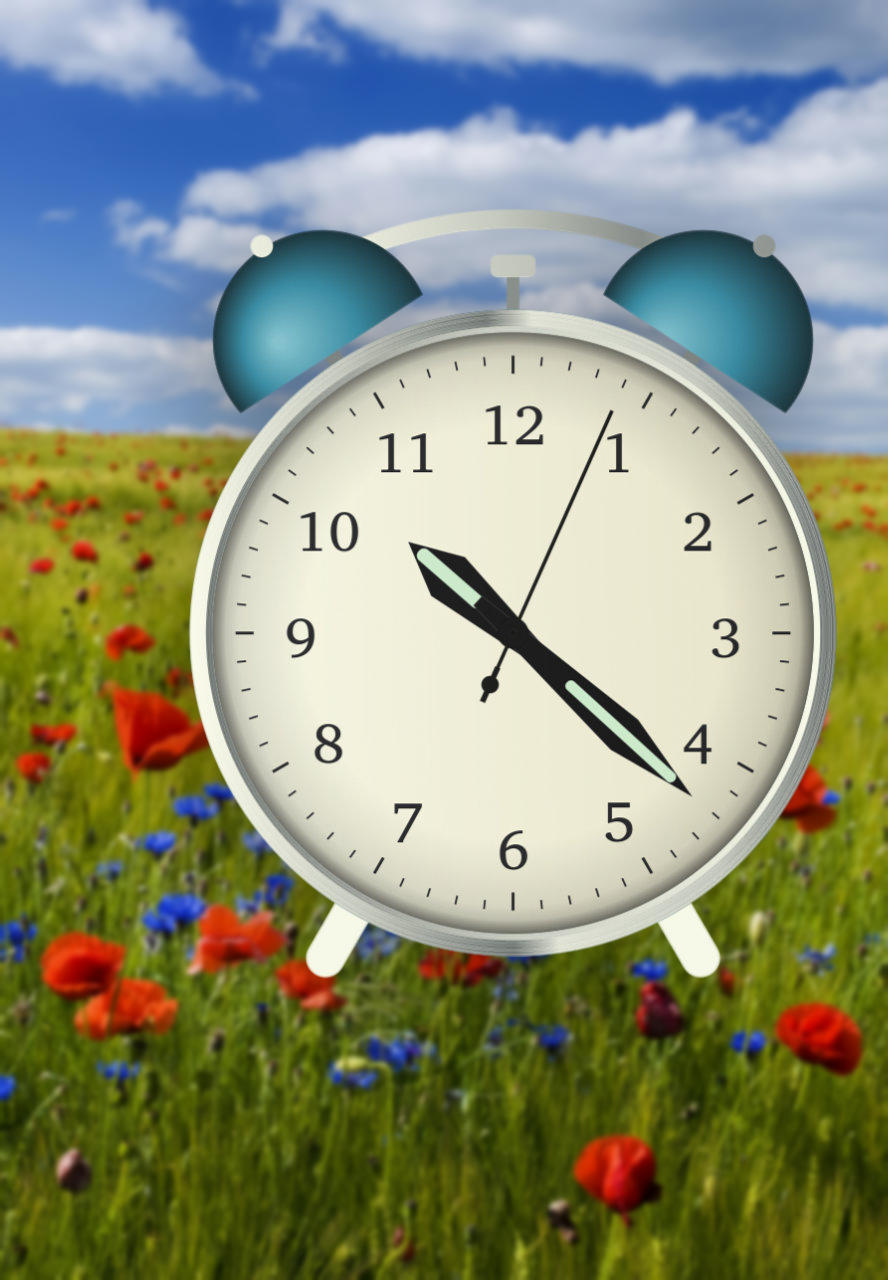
10:22:04
